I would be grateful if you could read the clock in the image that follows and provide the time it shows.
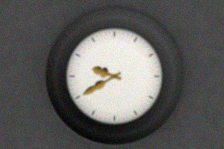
9:40
